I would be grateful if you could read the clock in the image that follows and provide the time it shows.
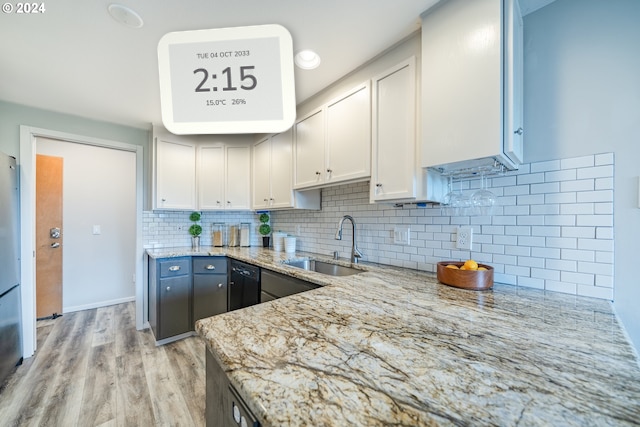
2:15
